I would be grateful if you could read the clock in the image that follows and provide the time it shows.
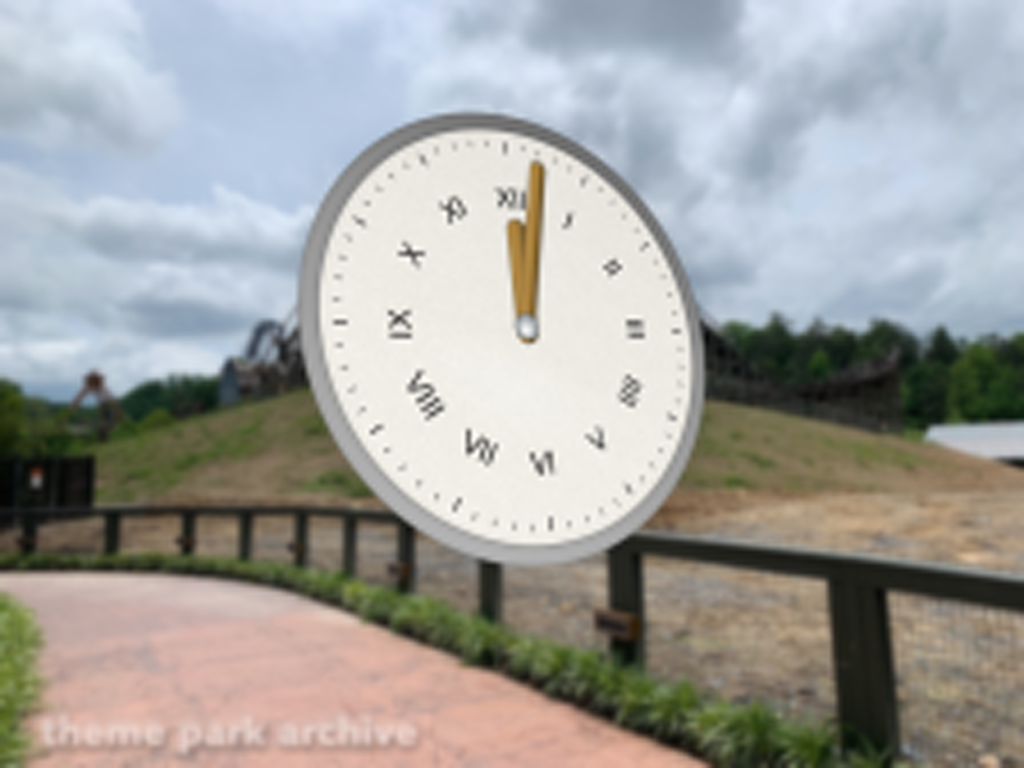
12:02
